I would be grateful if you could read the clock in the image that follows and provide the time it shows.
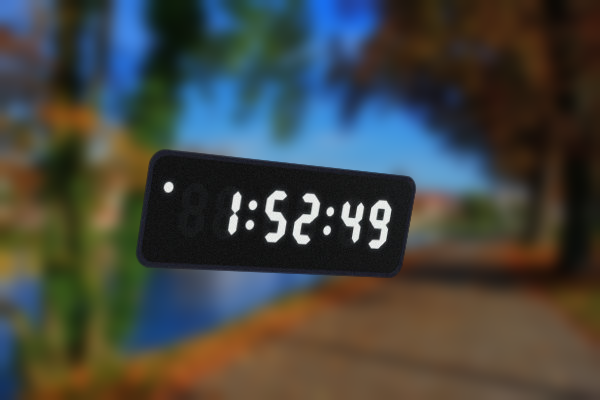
1:52:49
